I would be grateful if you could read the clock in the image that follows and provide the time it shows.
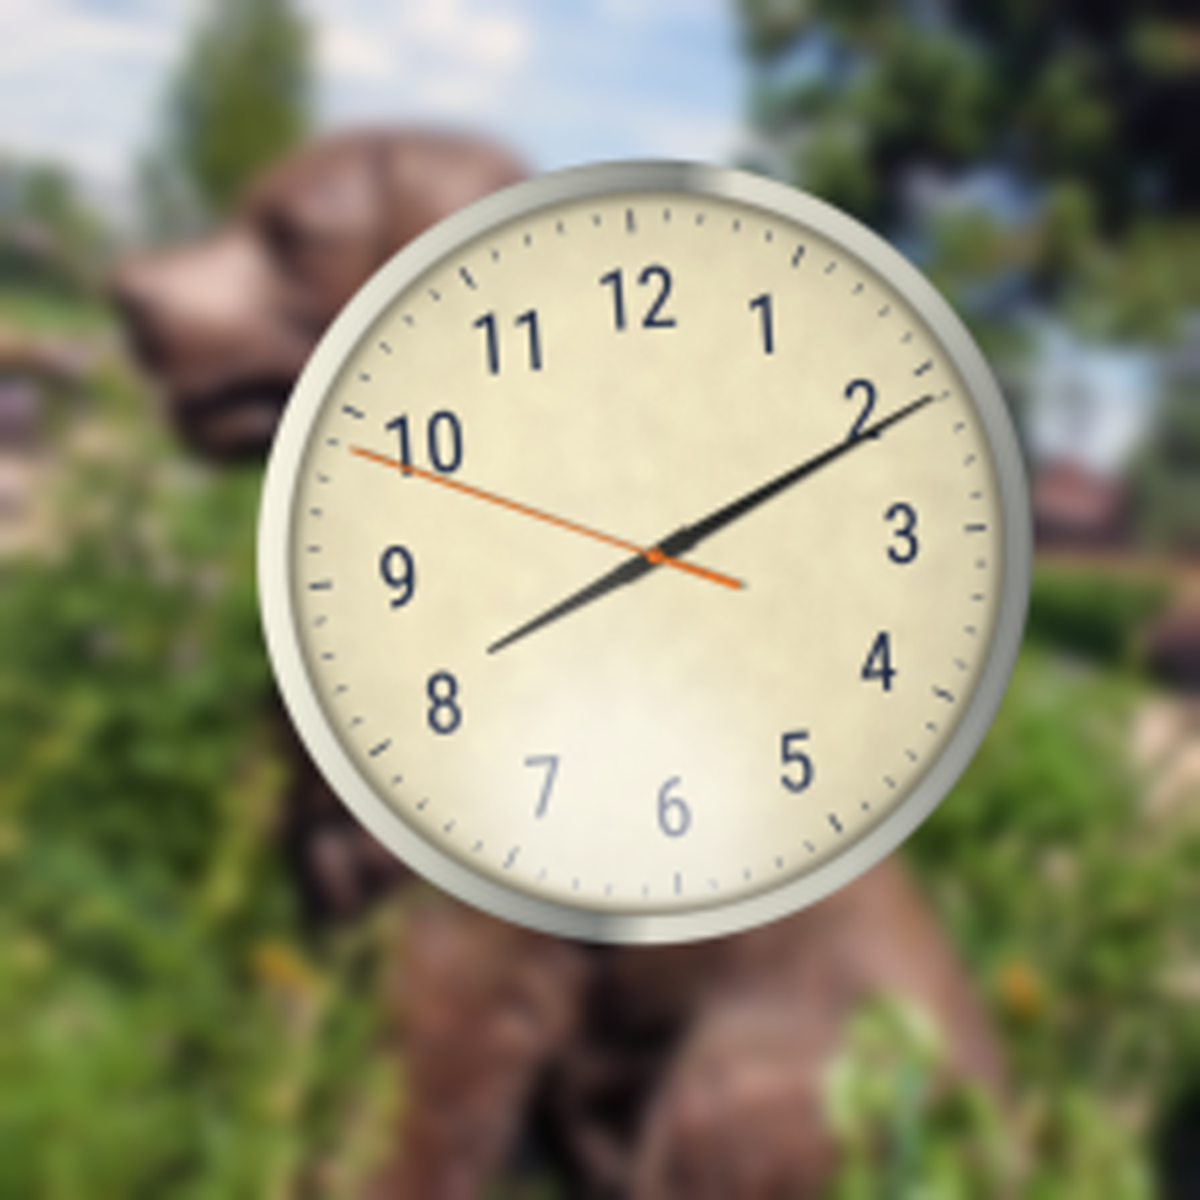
8:10:49
